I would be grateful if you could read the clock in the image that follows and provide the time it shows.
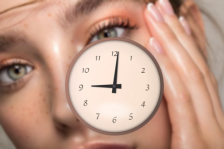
9:01
